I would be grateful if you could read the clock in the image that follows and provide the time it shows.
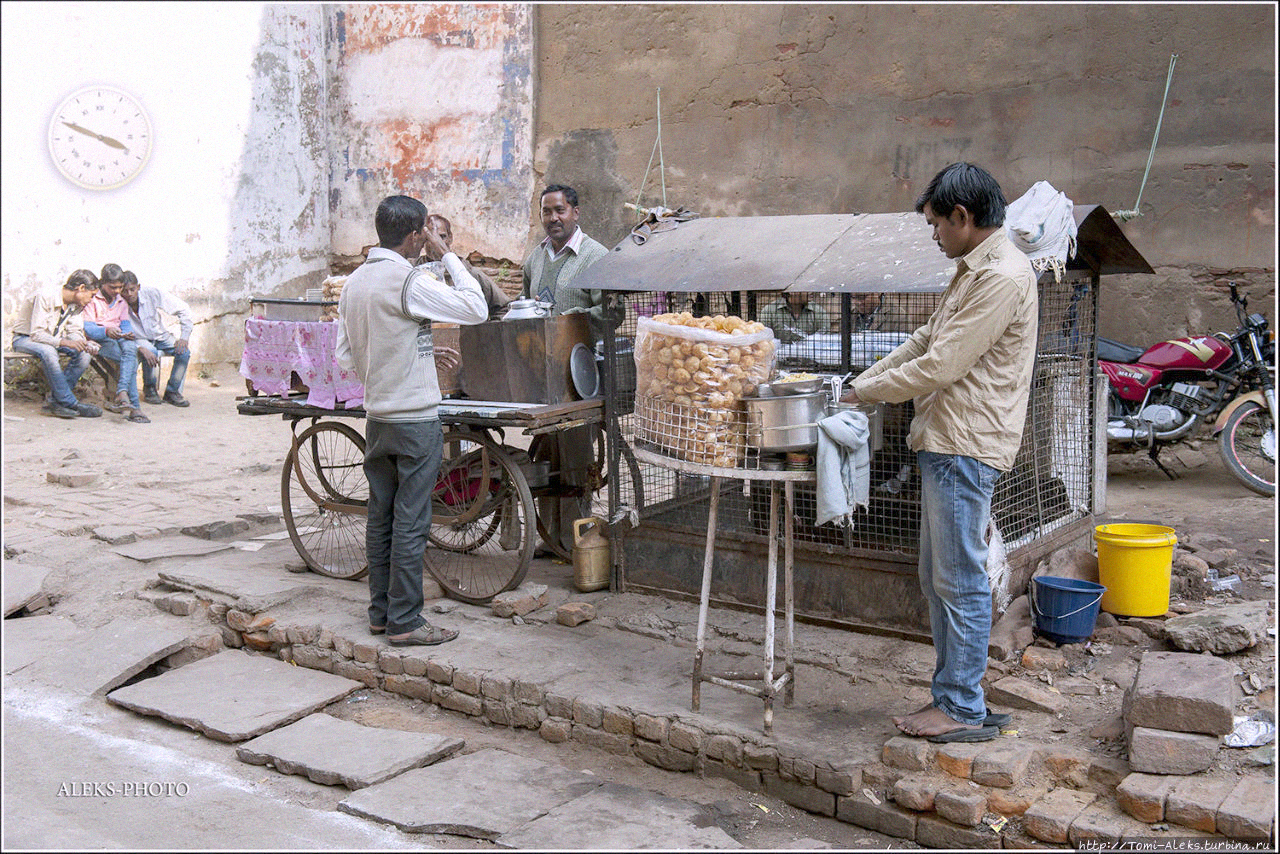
3:49
